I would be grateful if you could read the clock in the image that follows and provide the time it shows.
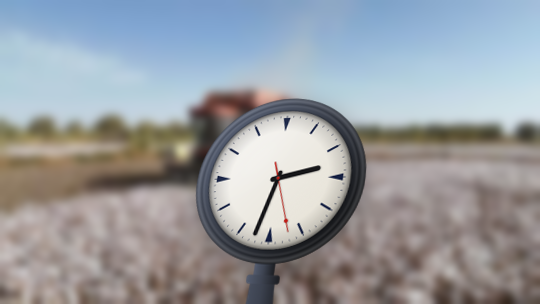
2:32:27
